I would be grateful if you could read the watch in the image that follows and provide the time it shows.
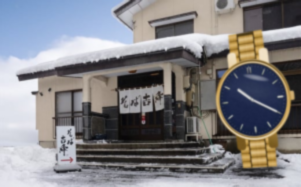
10:20
